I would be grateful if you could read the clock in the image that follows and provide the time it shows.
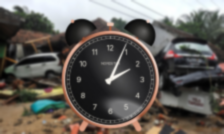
2:04
